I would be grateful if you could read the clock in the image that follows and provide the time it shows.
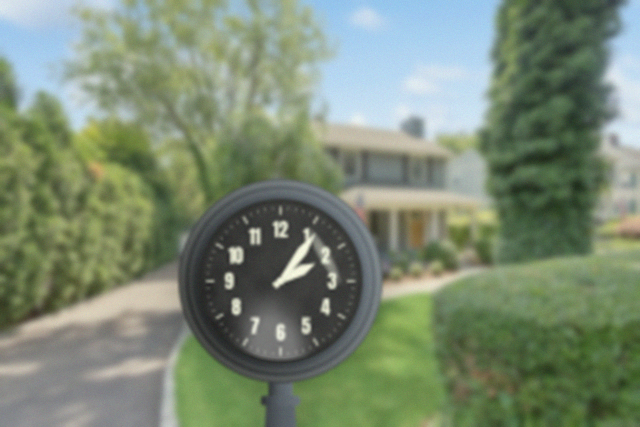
2:06
